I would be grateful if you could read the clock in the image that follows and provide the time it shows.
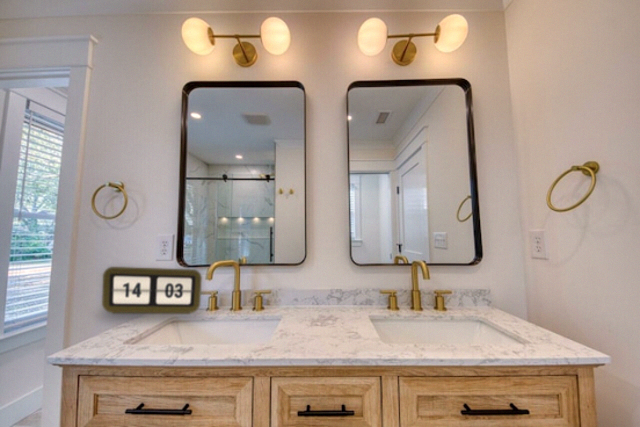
14:03
